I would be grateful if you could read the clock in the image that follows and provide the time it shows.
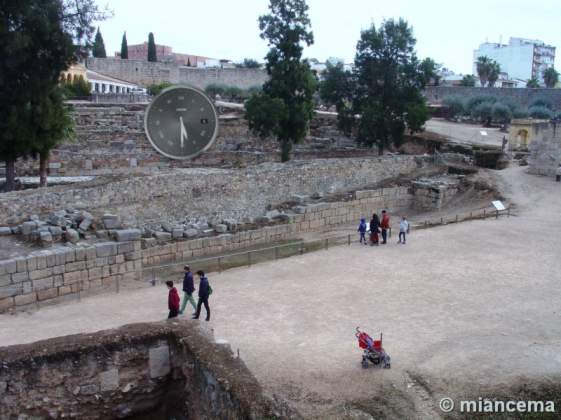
5:30
